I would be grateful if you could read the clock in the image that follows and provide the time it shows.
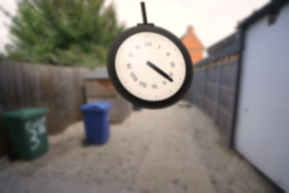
4:22
